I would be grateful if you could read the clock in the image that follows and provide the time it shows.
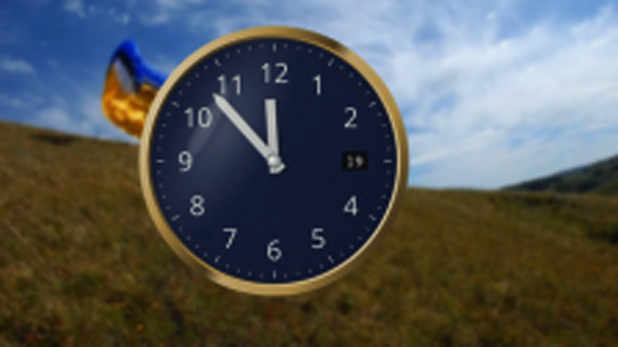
11:53
